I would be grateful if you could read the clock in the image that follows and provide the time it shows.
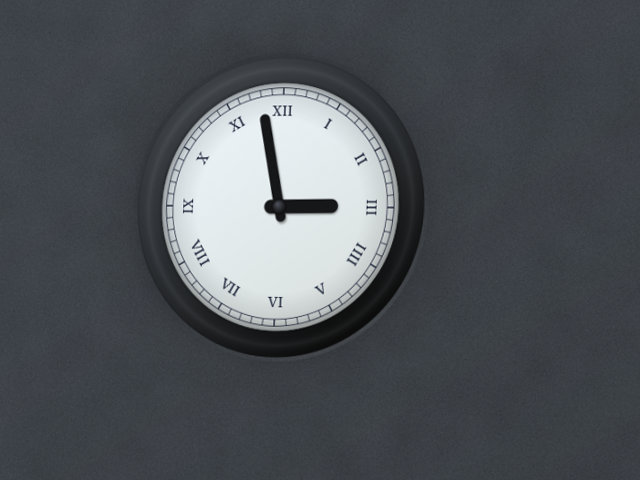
2:58
